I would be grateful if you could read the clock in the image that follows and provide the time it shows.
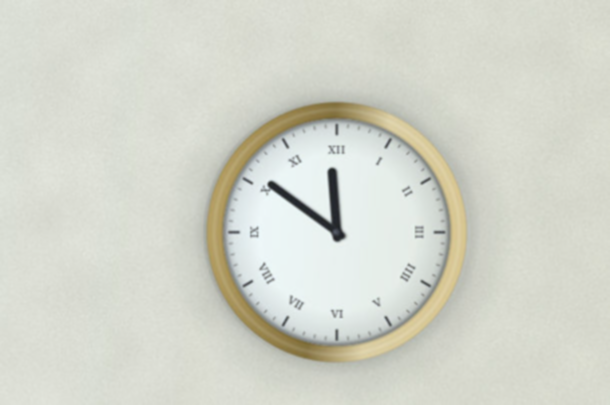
11:51
